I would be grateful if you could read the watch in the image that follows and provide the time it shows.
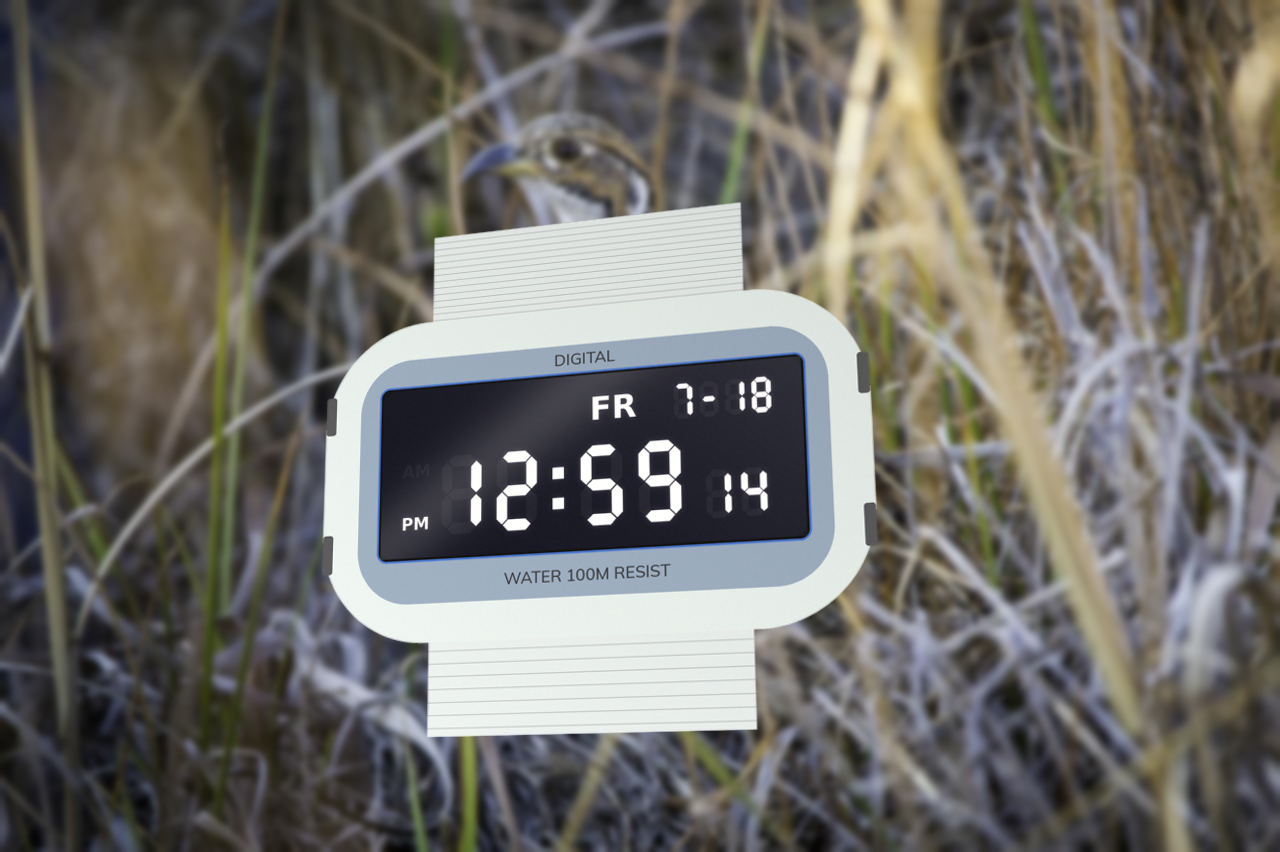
12:59:14
